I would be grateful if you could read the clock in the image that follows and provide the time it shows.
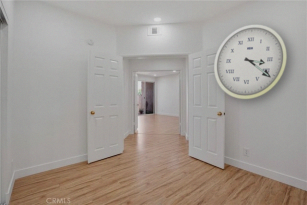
3:21
